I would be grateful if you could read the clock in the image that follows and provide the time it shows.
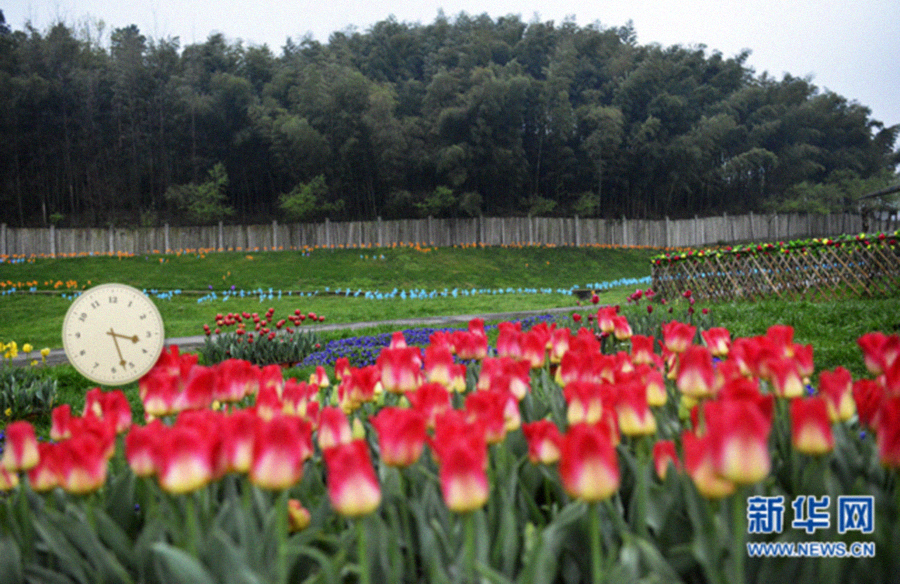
3:27
